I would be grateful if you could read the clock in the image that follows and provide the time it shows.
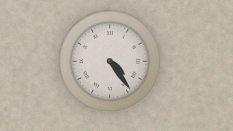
4:24
